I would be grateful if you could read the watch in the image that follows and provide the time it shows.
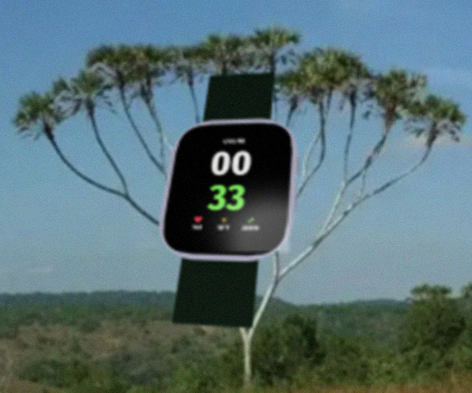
0:33
